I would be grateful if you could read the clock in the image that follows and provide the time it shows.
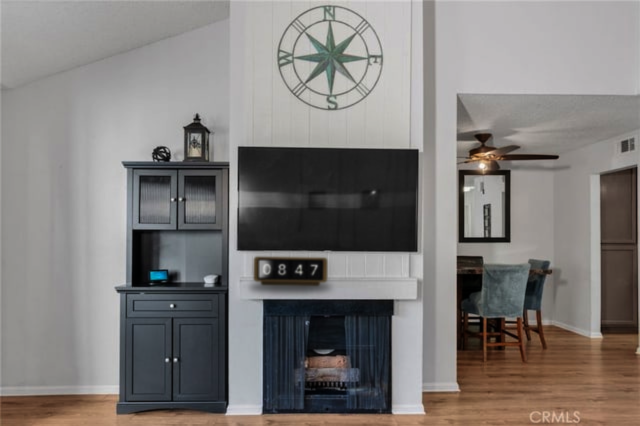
8:47
